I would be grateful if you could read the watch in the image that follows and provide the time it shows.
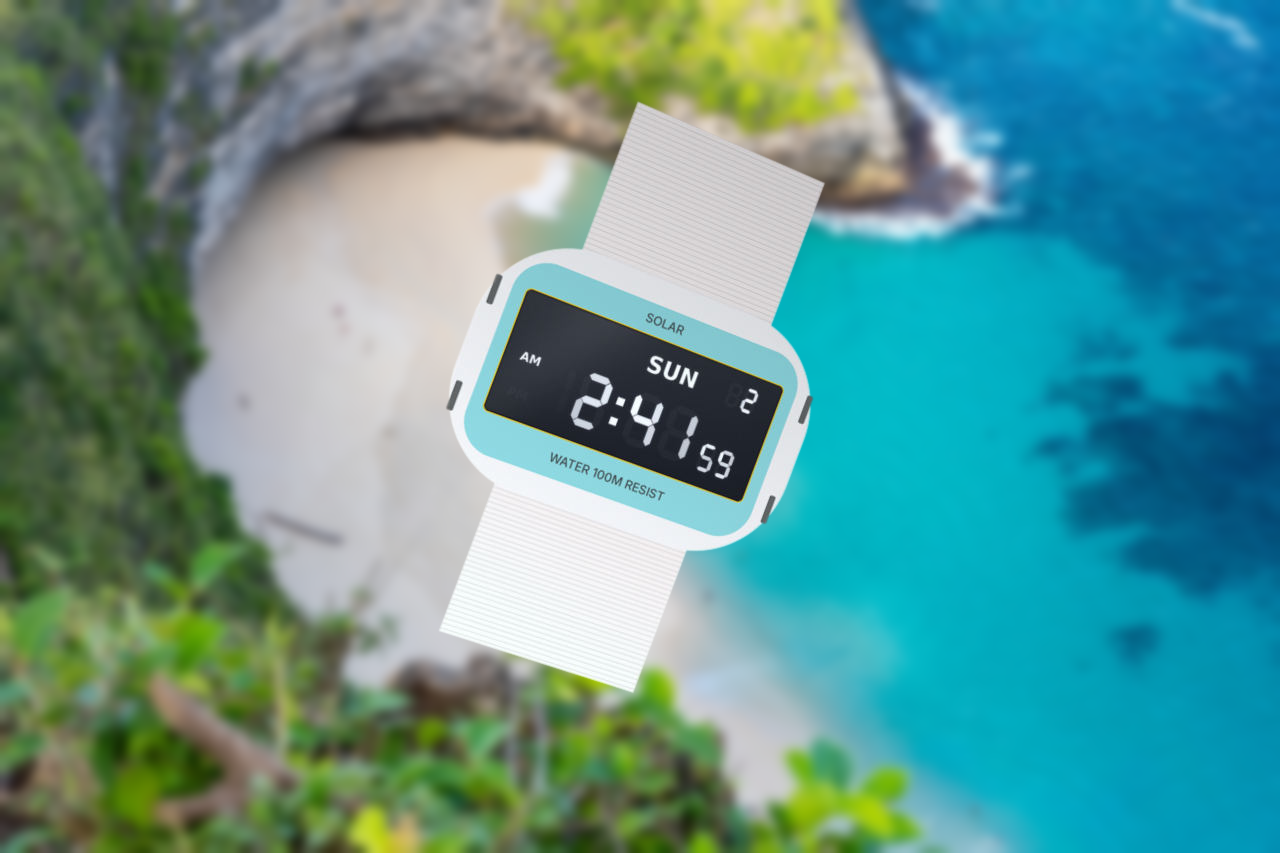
2:41:59
